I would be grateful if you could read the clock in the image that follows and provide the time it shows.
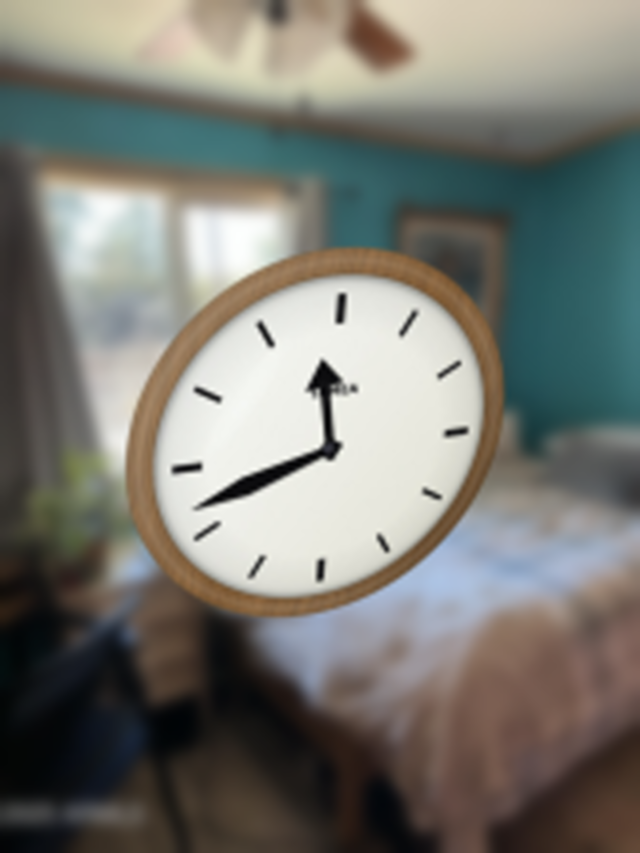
11:42
